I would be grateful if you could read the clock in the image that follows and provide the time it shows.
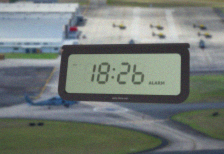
18:26
